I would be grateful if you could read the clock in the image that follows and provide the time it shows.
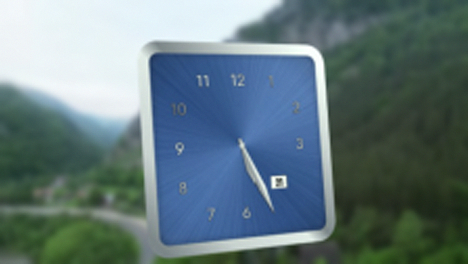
5:26
